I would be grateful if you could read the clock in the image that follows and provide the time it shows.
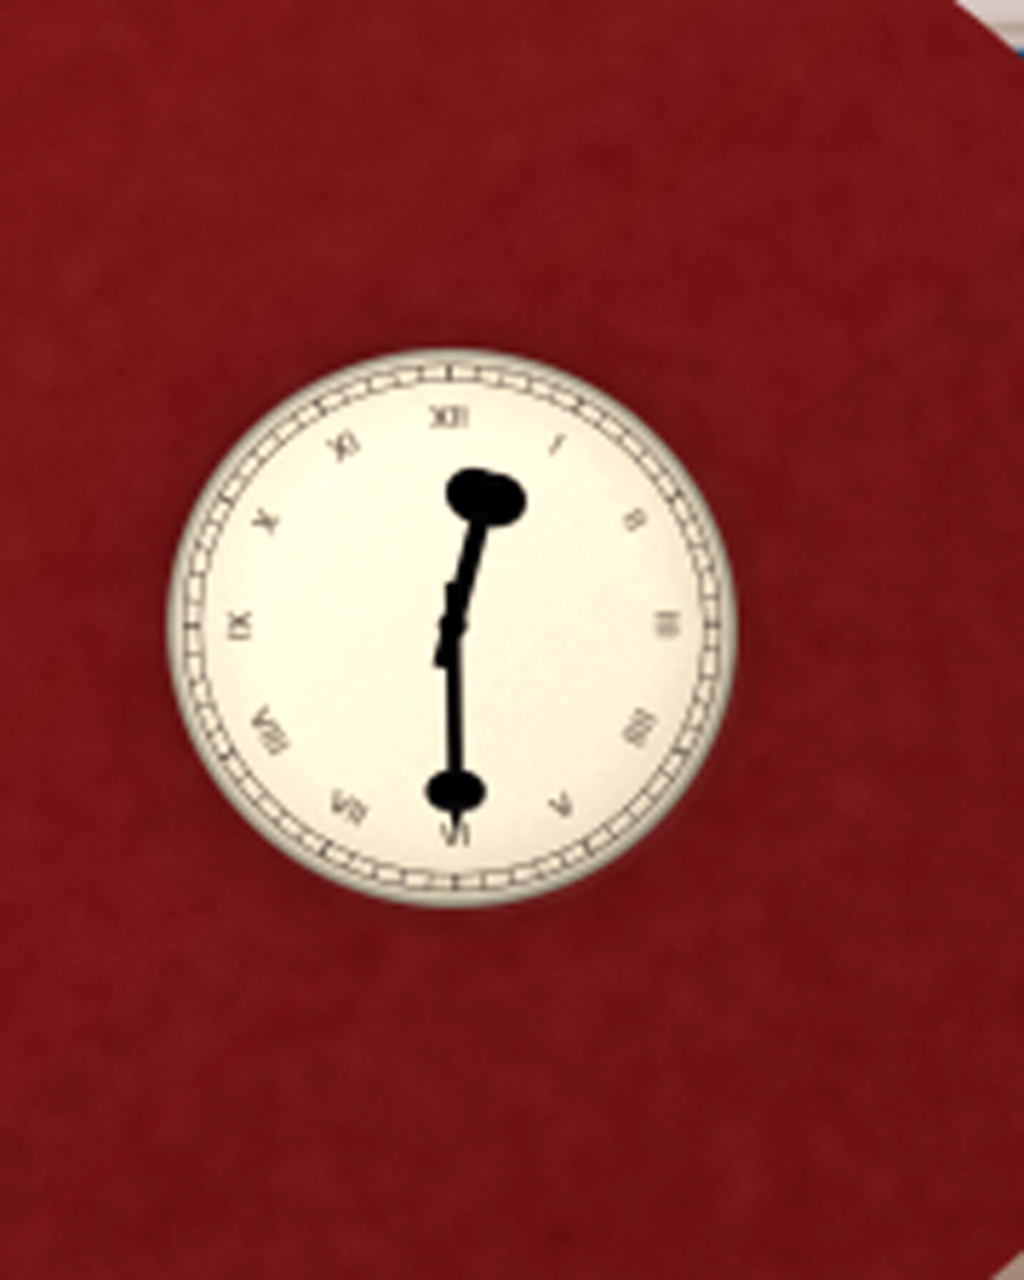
12:30
